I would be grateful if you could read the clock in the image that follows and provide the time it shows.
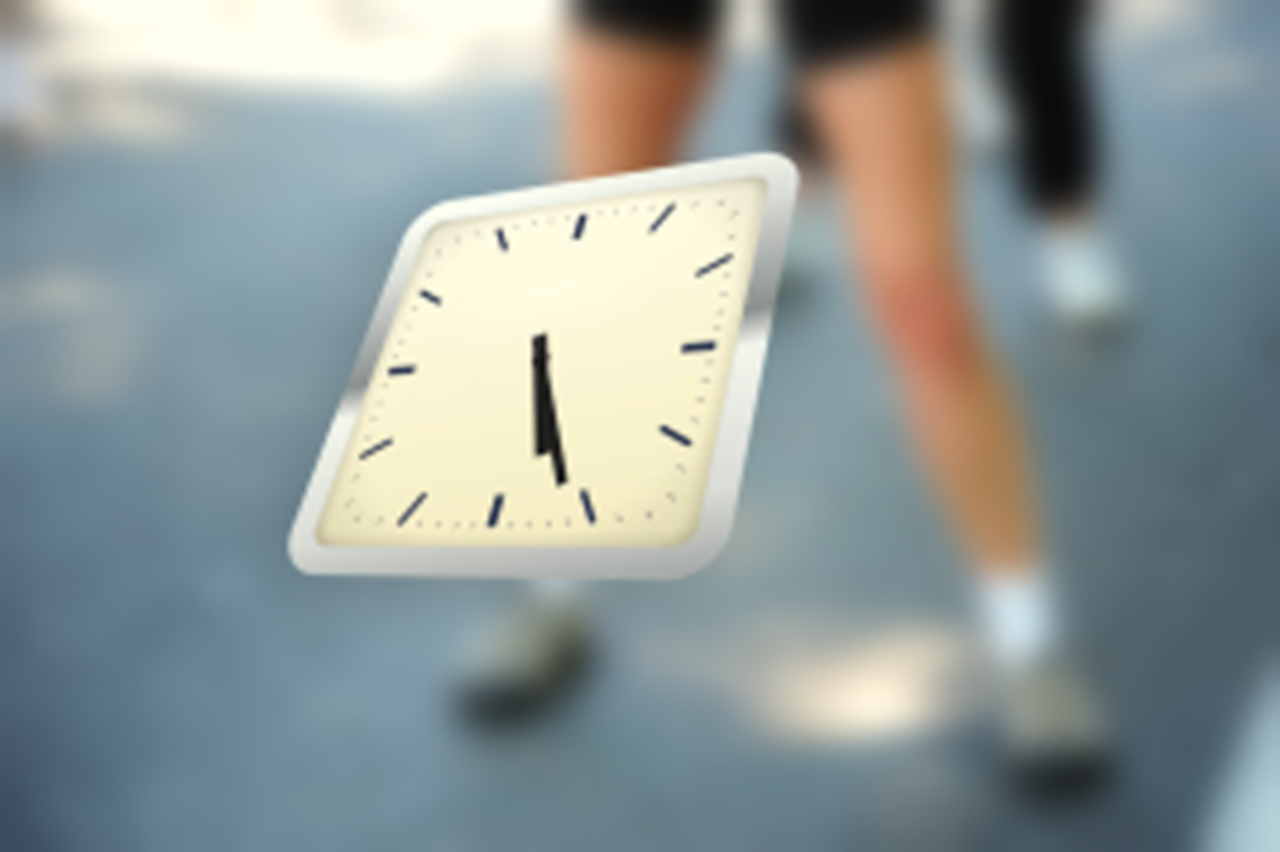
5:26
